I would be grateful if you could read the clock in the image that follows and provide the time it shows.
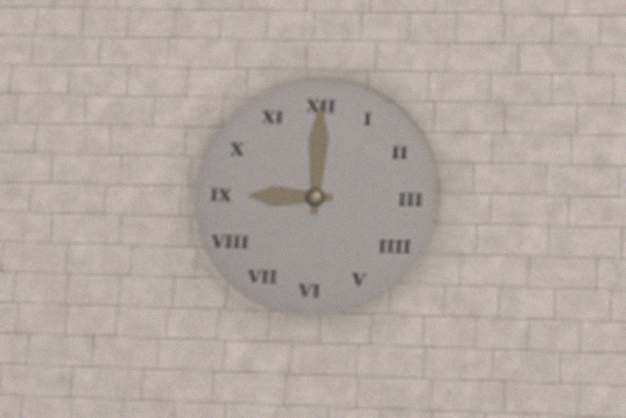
9:00
